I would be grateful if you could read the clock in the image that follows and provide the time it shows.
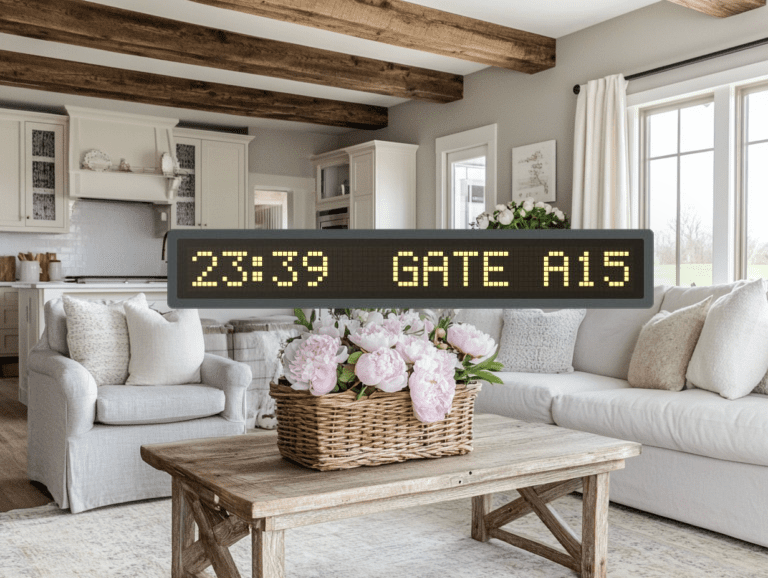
23:39
